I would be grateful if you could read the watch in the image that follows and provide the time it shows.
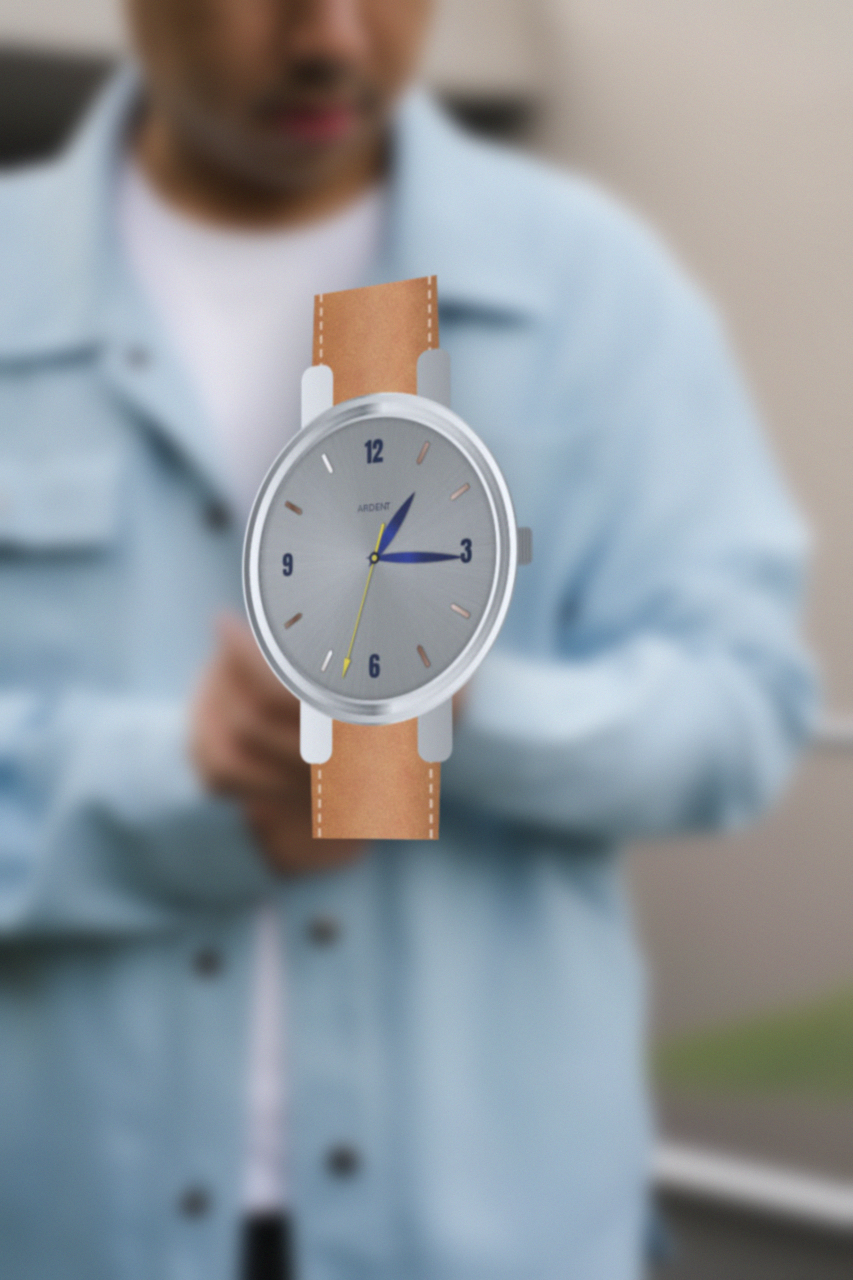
1:15:33
